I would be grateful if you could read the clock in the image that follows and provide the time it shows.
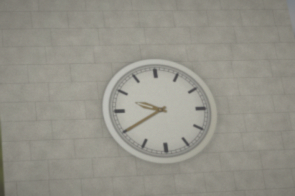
9:40
